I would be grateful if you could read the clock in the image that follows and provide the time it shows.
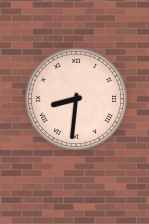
8:31
